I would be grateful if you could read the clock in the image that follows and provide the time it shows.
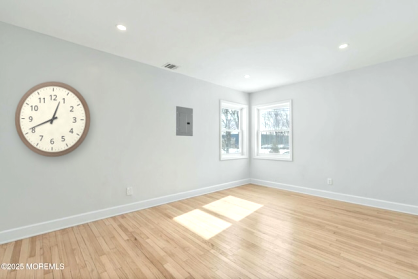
12:41
